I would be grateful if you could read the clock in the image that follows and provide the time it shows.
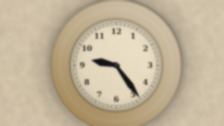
9:24
